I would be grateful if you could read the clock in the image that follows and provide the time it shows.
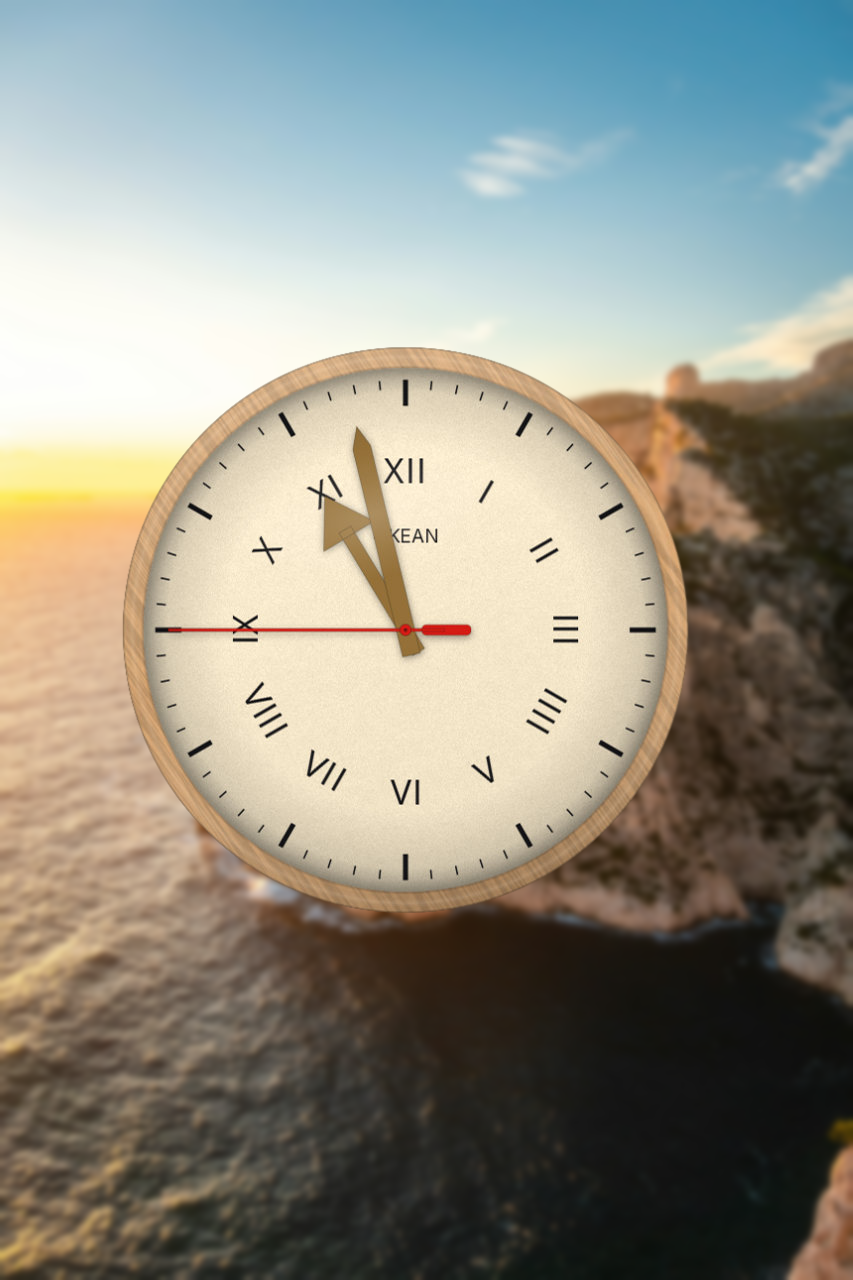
10:57:45
